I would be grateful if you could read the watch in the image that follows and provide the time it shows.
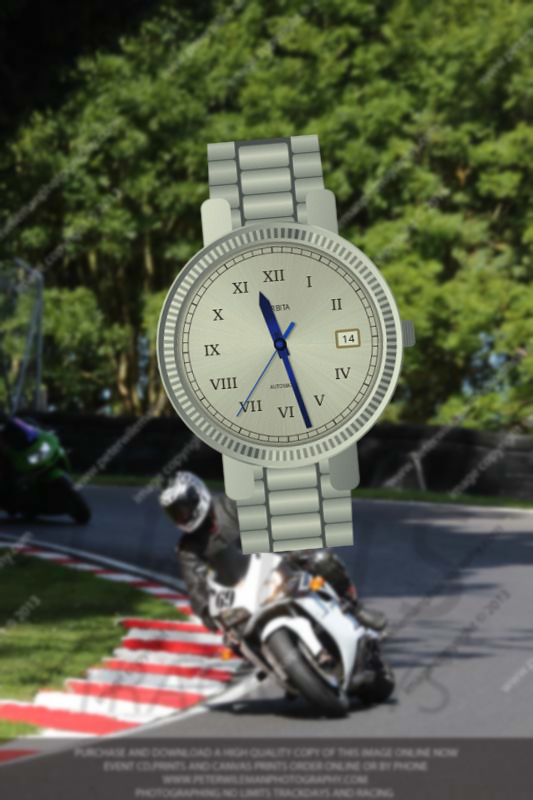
11:27:36
